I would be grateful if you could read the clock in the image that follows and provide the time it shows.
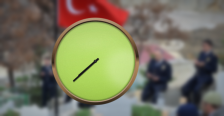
7:38
